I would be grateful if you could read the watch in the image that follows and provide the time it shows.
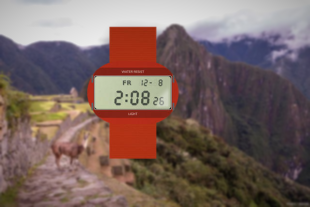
2:08:26
